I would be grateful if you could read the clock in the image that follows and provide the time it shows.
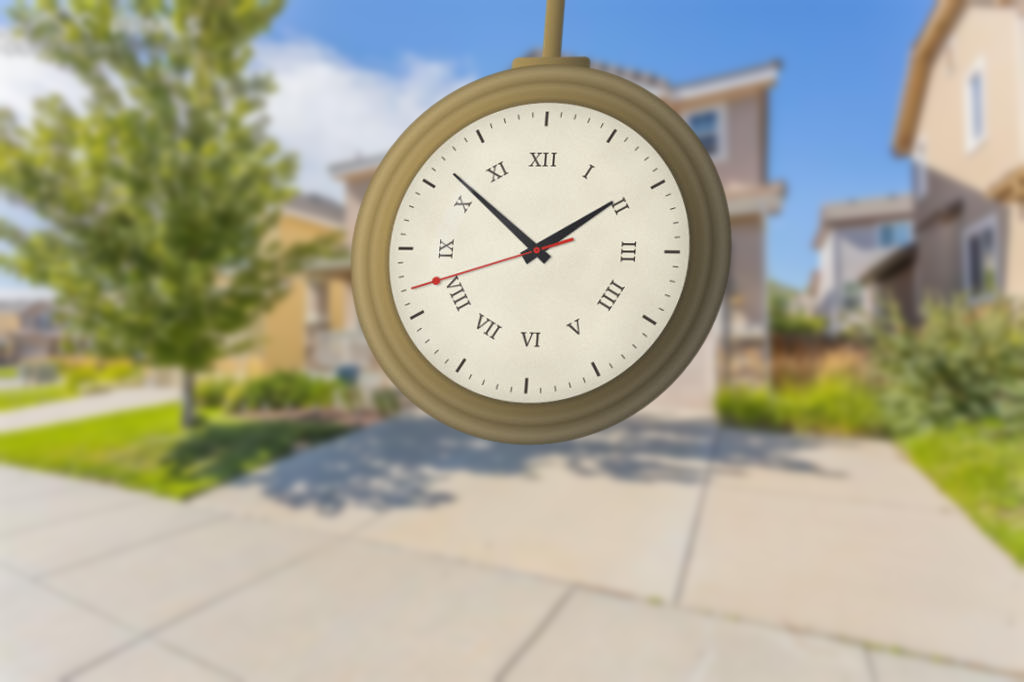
1:51:42
